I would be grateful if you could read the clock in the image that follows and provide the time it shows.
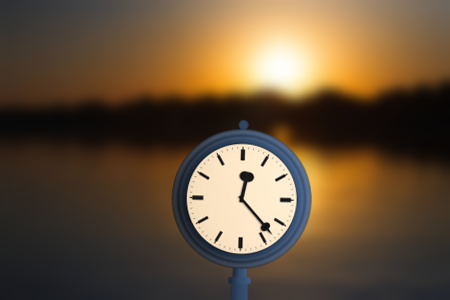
12:23
